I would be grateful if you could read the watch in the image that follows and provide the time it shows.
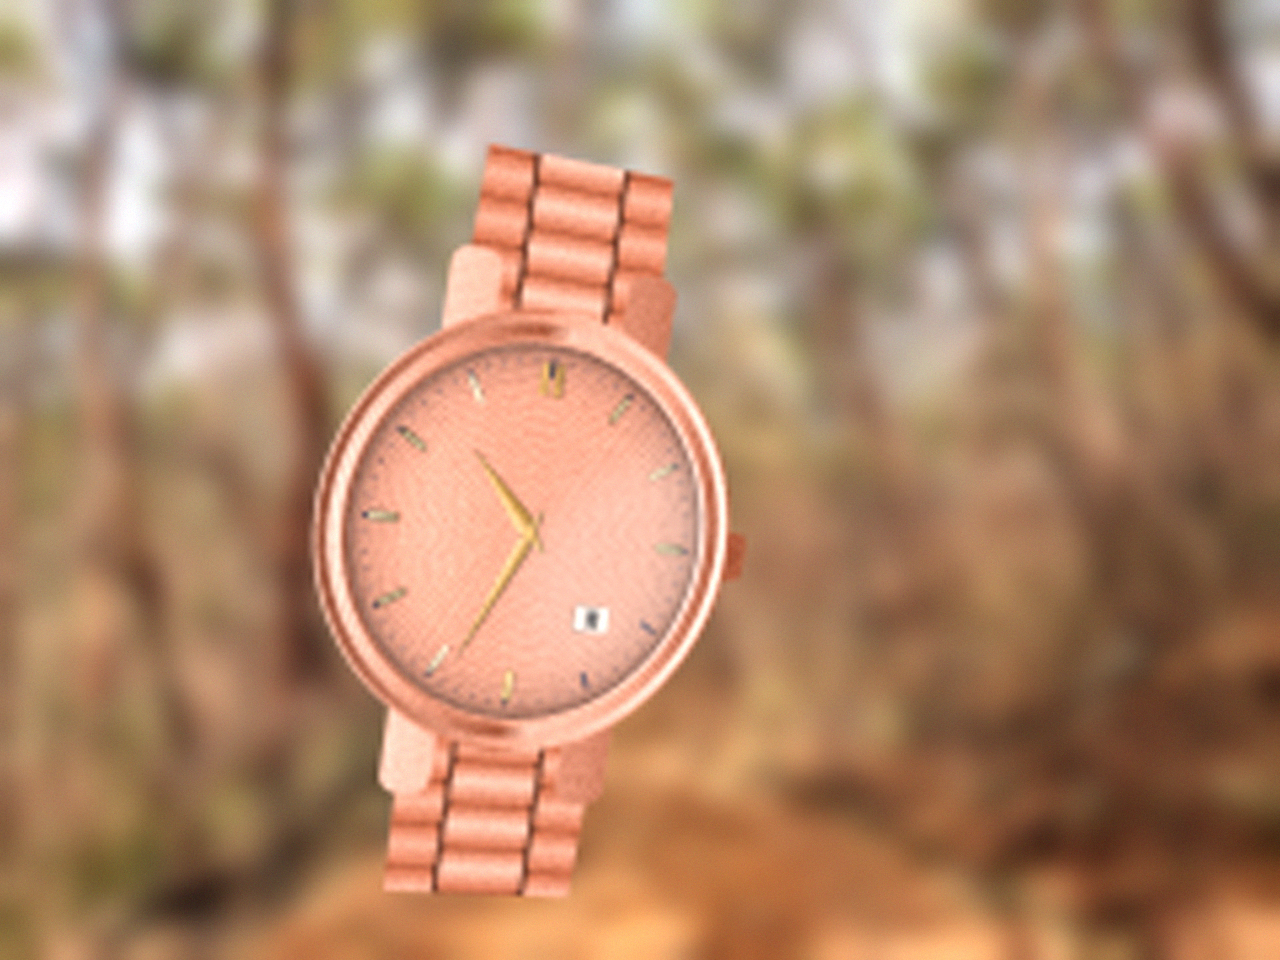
10:34
